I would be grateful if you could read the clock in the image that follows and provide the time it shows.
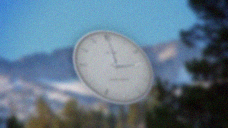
3:00
